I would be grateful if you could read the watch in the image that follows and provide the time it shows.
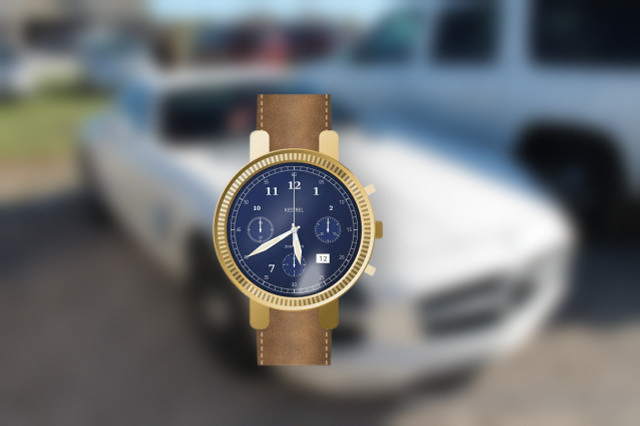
5:40
